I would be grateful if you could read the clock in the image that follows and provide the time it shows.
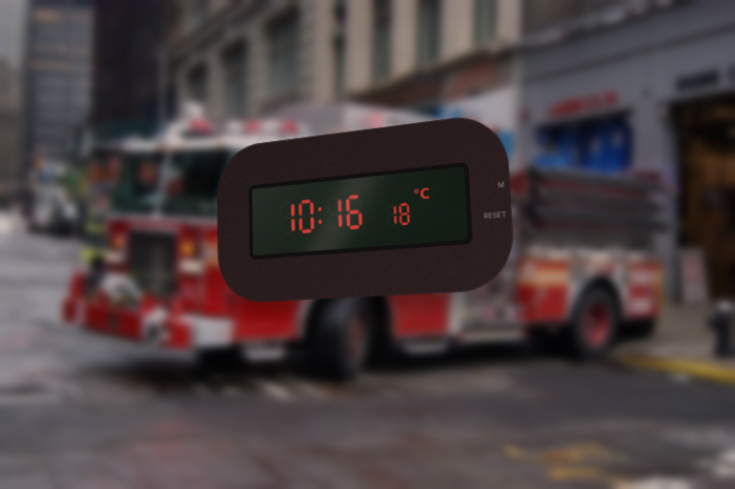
10:16
